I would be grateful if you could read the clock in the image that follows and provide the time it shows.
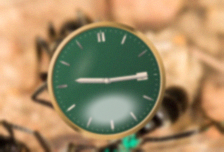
9:15
